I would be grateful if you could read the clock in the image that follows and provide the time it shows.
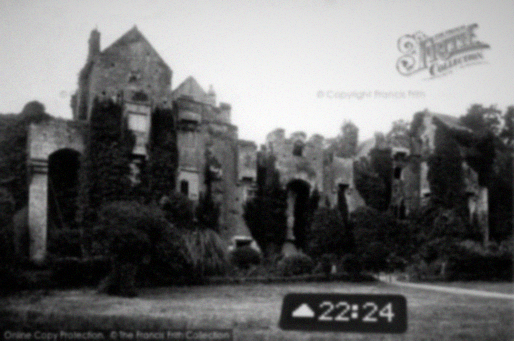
22:24
